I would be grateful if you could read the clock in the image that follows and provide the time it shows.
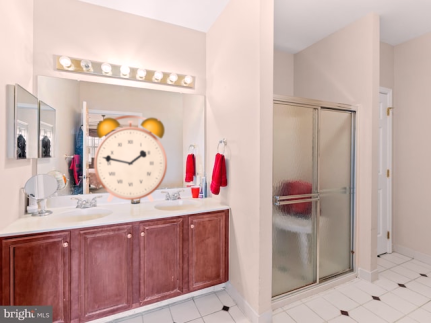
1:47
